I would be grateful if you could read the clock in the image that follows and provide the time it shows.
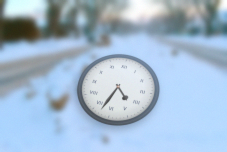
4:33
